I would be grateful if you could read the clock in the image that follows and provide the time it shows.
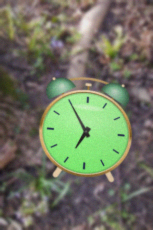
6:55
